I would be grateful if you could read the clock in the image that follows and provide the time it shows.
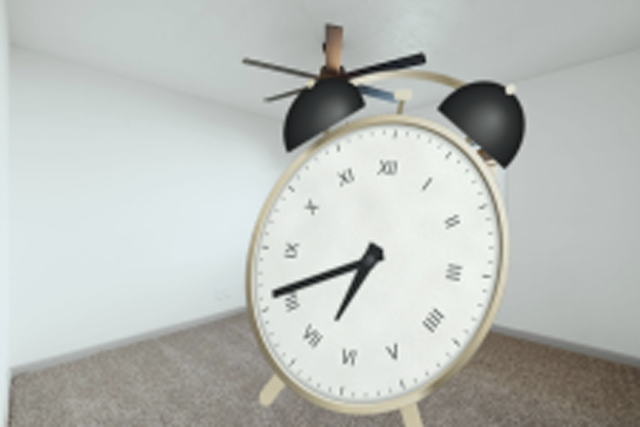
6:41
